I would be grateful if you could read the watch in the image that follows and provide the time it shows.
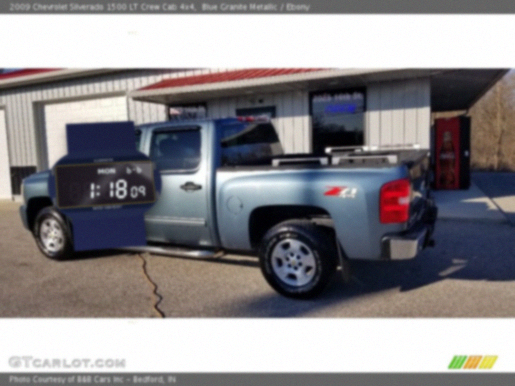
1:18
